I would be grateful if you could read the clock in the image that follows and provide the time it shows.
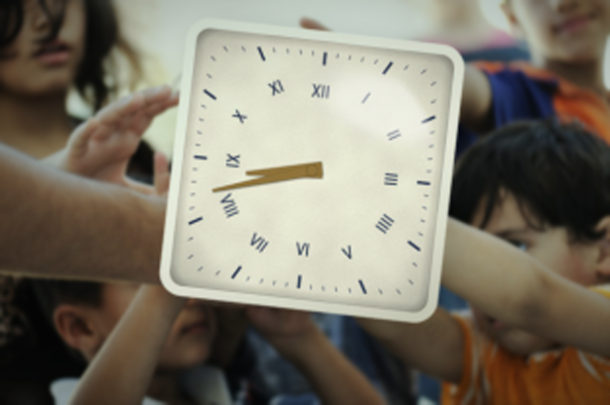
8:42
